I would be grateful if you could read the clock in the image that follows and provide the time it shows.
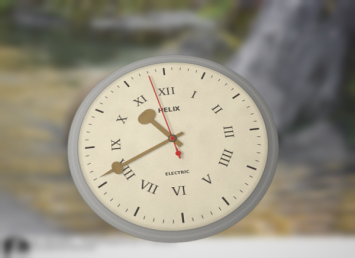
10:40:58
